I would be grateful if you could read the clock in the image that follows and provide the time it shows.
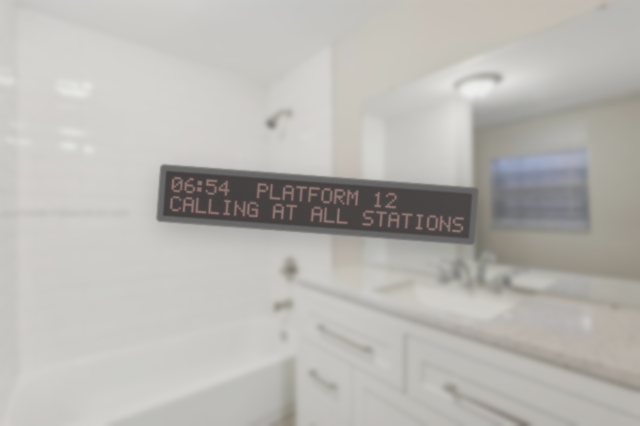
6:54
